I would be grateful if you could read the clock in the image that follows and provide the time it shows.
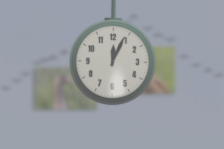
12:04
